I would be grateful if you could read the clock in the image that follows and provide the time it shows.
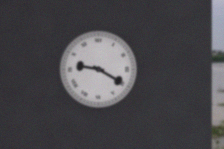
9:20
